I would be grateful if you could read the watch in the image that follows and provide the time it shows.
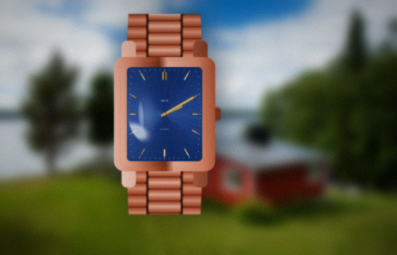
2:10
